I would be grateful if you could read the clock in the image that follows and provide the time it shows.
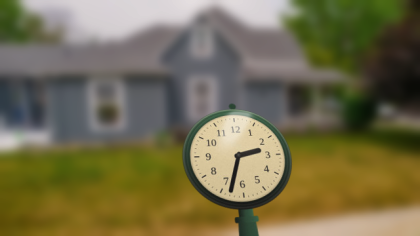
2:33
